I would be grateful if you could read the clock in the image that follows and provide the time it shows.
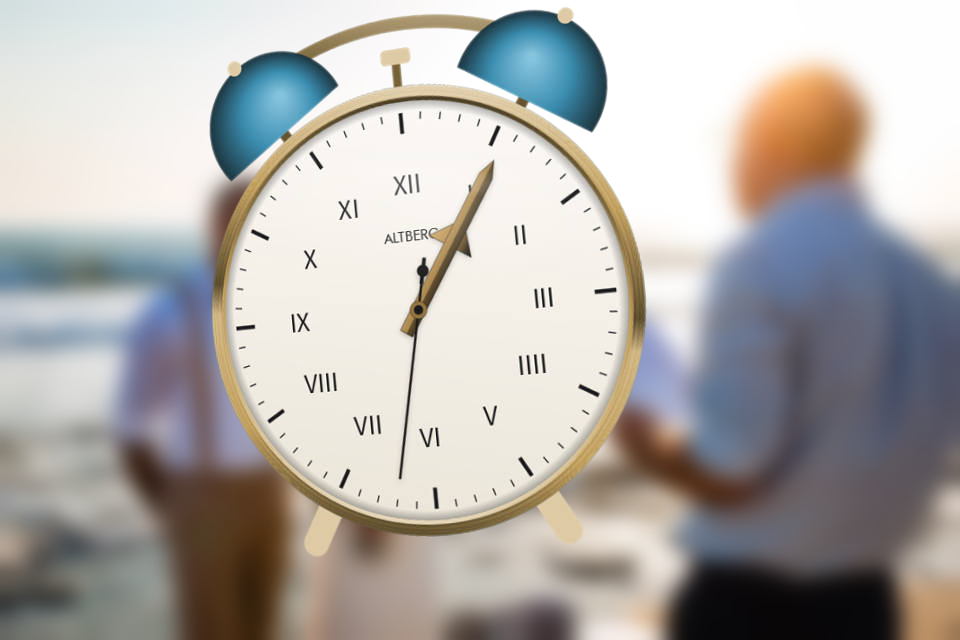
1:05:32
